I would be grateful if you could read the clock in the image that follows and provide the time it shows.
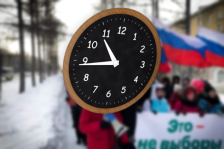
10:44
